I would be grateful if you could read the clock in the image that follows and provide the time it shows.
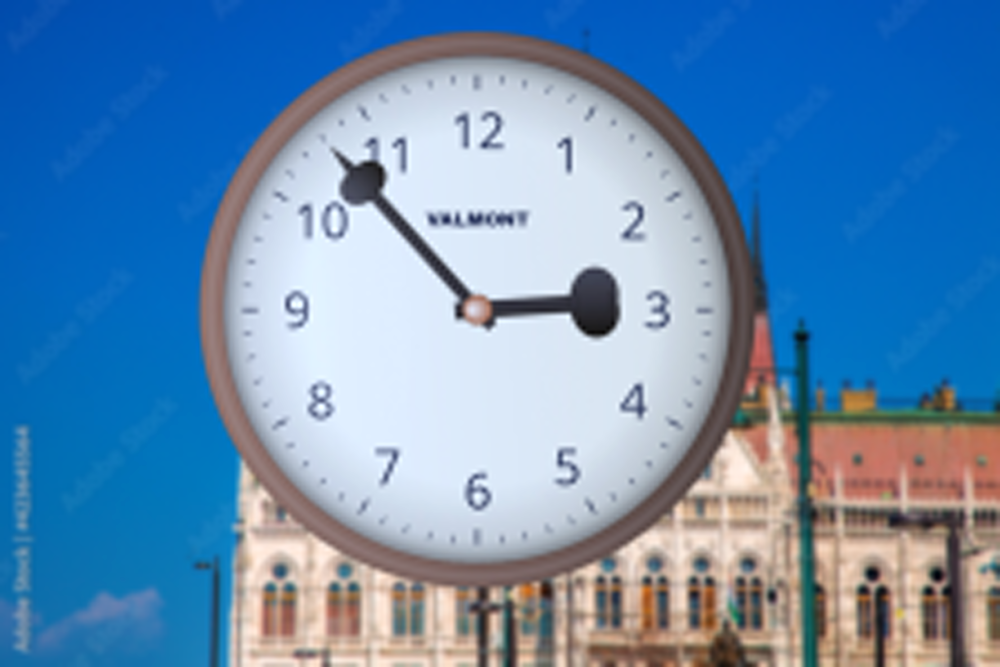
2:53
